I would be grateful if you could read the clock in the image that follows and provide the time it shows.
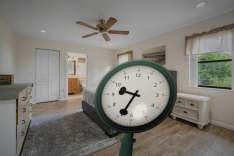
9:34
